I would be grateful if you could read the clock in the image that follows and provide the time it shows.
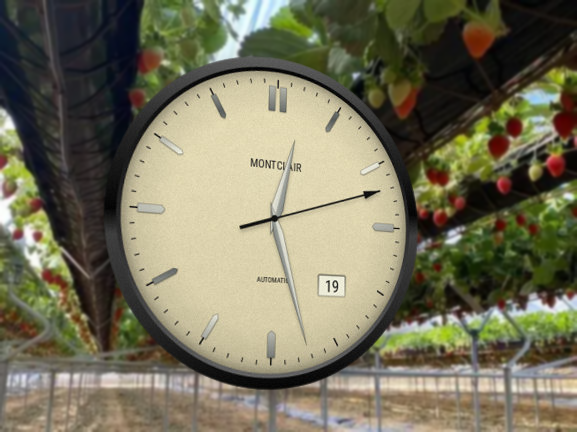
12:27:12
